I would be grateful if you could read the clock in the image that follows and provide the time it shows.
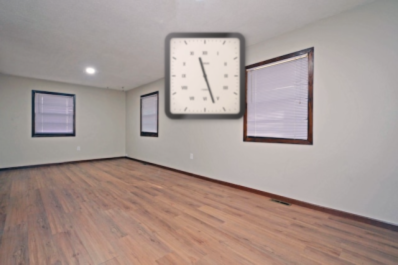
11:27
